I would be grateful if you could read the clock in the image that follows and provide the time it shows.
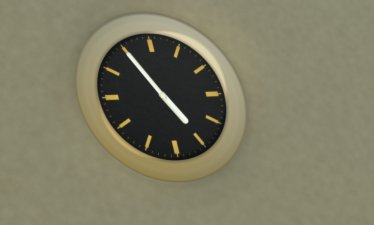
4:55
